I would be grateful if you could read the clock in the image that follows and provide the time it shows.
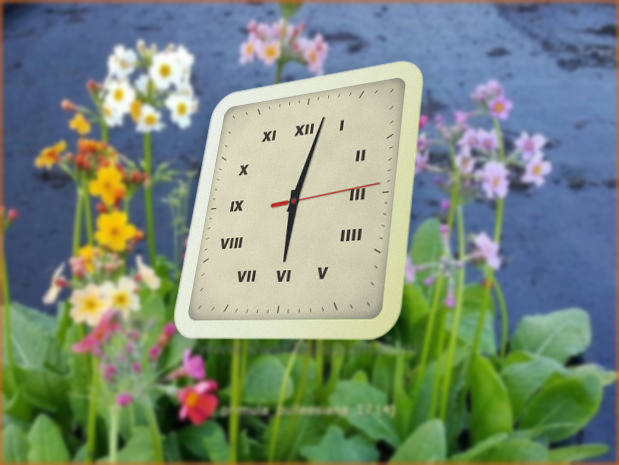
6:02:14
